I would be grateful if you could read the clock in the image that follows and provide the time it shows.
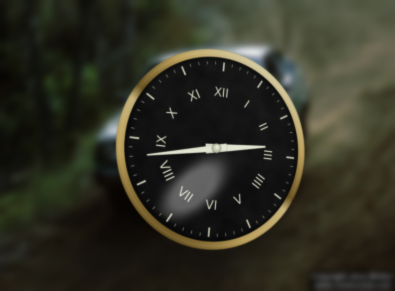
2:43
